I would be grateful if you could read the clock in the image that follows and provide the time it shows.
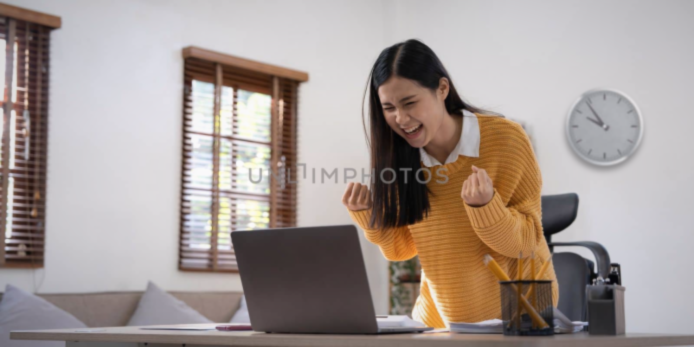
9:54
